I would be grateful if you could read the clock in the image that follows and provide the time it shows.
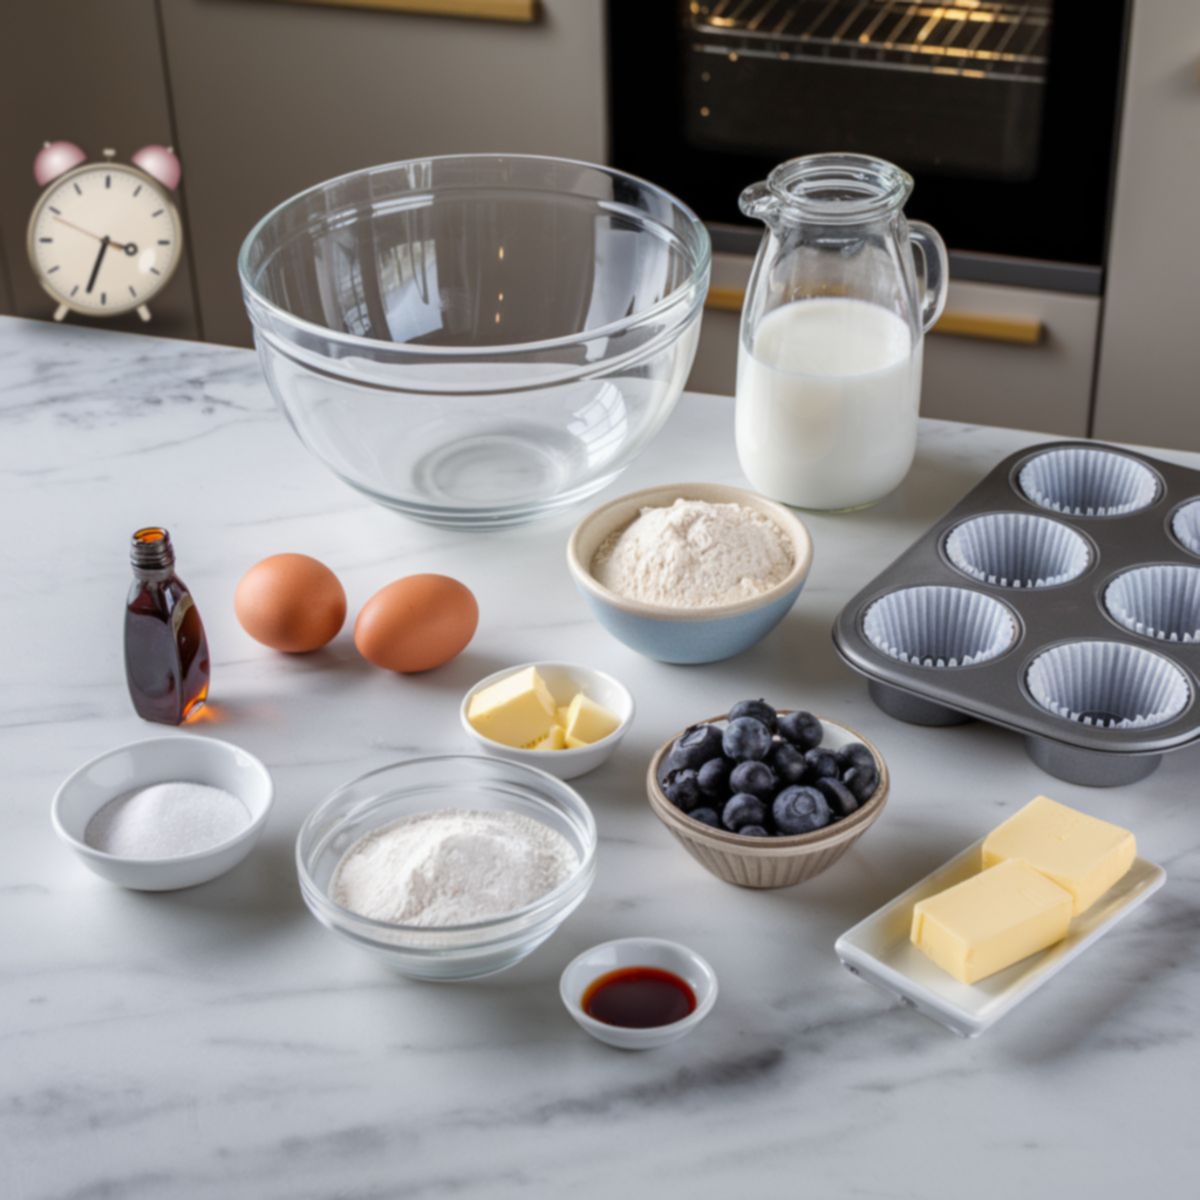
3:32:49
